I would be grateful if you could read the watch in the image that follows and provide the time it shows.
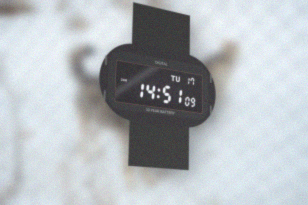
14:51
